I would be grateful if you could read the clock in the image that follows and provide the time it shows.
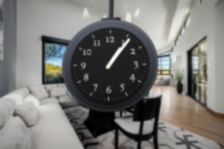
1:06
